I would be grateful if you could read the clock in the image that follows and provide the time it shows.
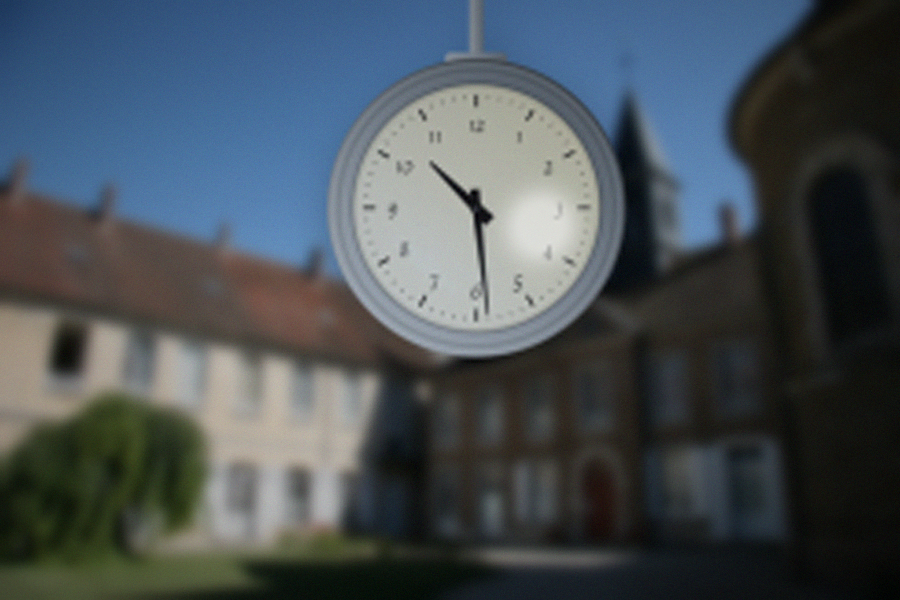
10:29
